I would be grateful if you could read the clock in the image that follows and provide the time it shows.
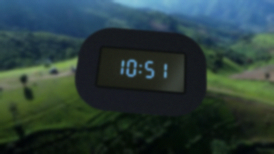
10:51
